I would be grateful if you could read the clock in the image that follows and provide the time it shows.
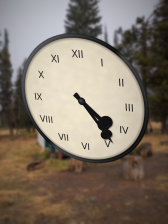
4:24
